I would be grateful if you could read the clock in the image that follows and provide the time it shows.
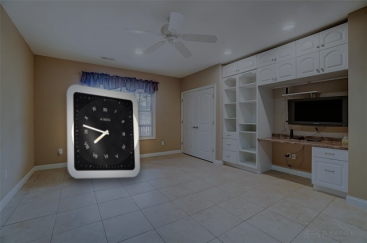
7:47
